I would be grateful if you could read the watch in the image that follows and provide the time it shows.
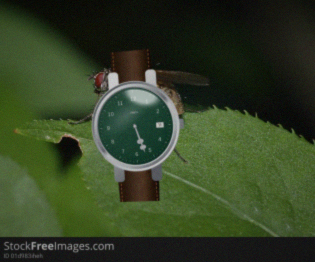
5:27
